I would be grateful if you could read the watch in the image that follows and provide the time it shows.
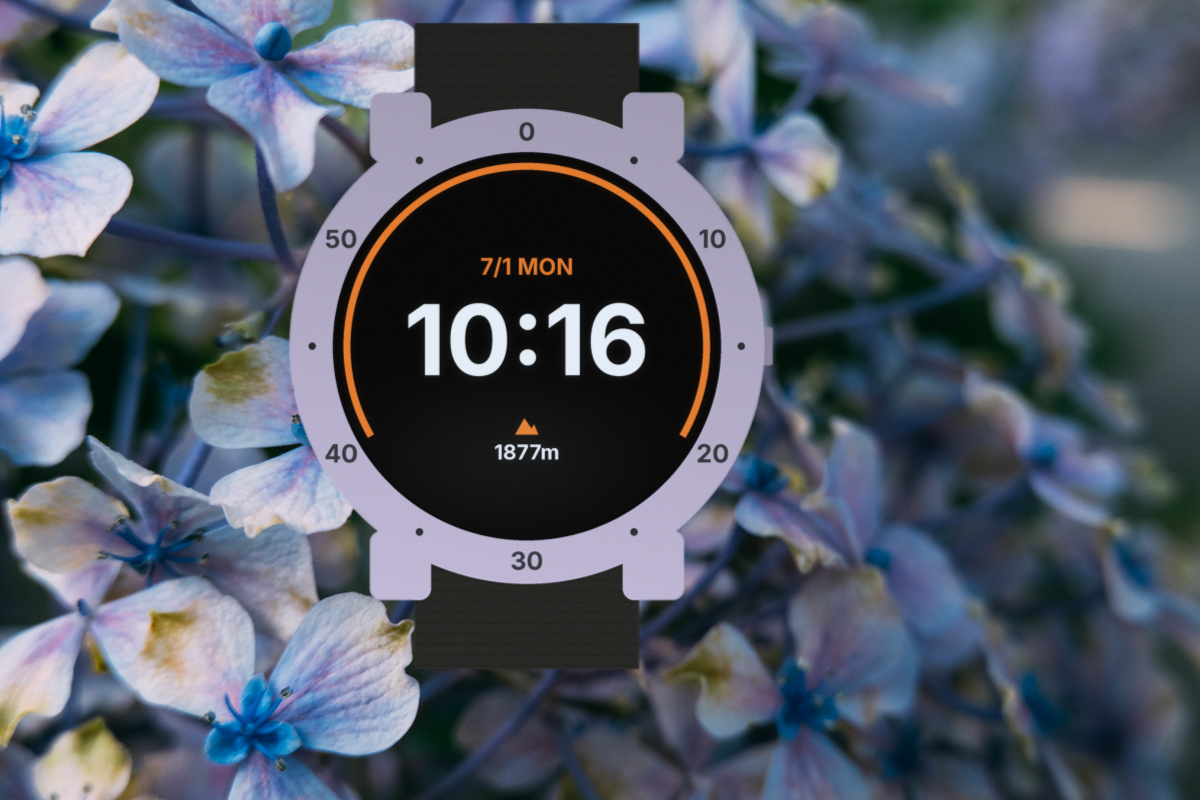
10:16
